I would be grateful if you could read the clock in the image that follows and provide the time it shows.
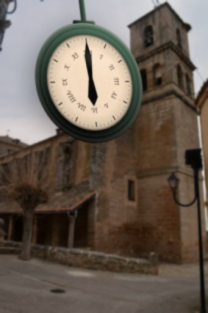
6:00
